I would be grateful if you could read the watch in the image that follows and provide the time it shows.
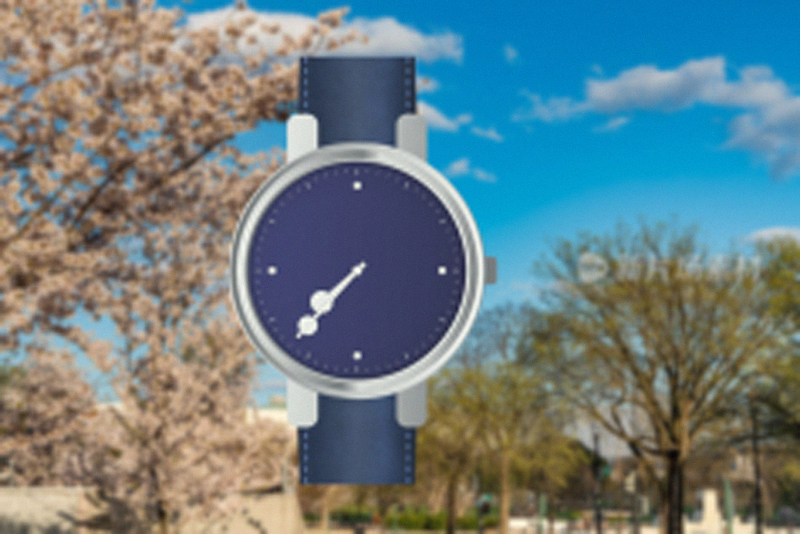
7:37
